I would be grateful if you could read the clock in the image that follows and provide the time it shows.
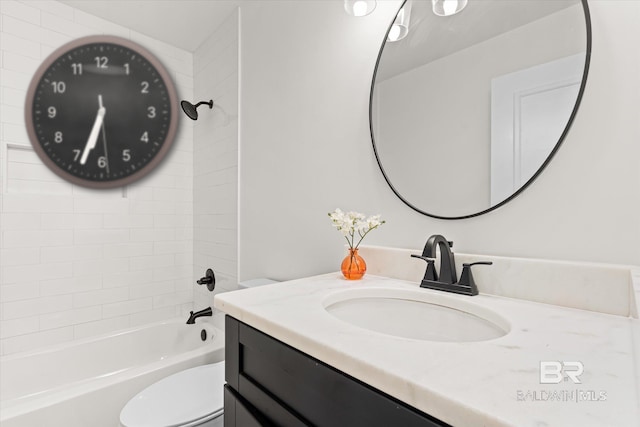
6:33:29
